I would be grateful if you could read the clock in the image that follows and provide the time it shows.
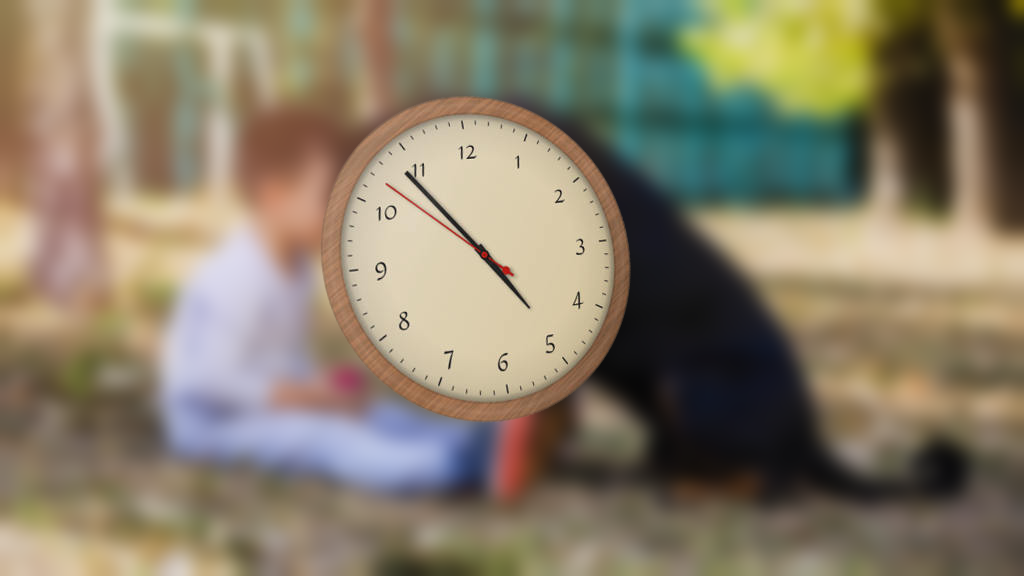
4:53:52
